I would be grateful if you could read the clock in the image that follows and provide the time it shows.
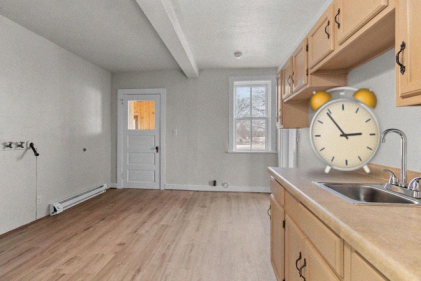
2:54
